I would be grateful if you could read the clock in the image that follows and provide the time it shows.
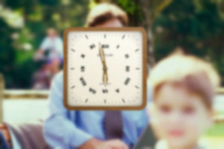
5:58
